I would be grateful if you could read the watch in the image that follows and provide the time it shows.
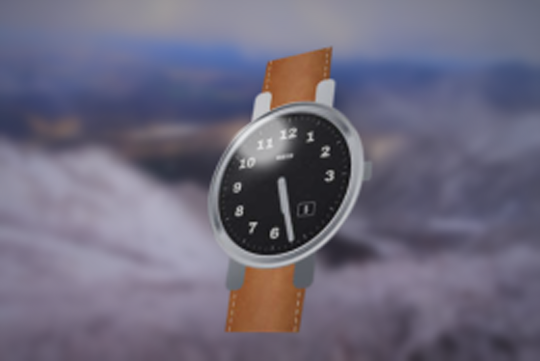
5:27
